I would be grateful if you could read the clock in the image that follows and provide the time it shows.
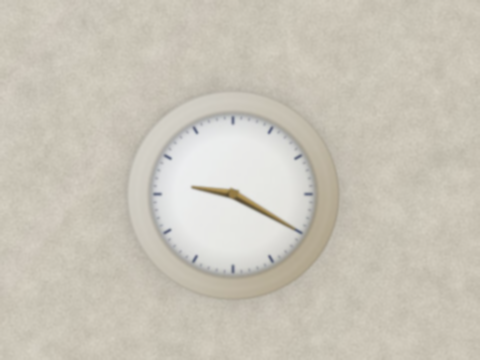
9:20
